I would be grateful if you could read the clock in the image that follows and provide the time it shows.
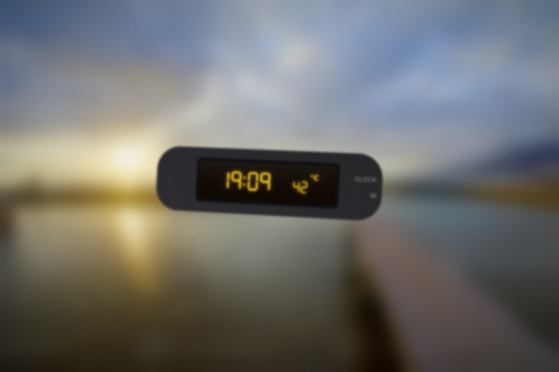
19:09
